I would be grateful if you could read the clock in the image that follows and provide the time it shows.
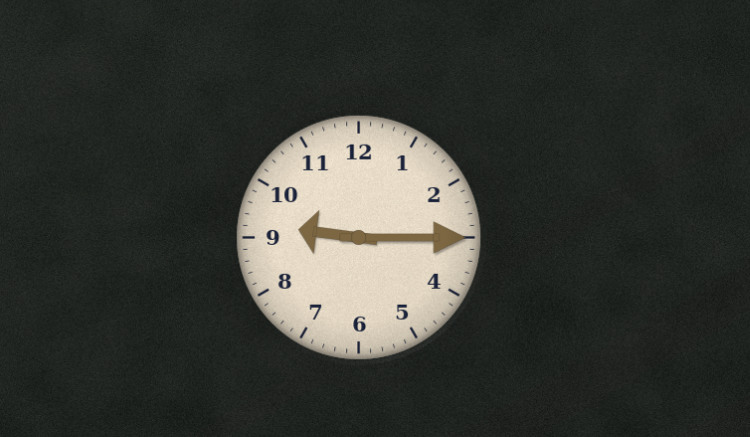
9:15
